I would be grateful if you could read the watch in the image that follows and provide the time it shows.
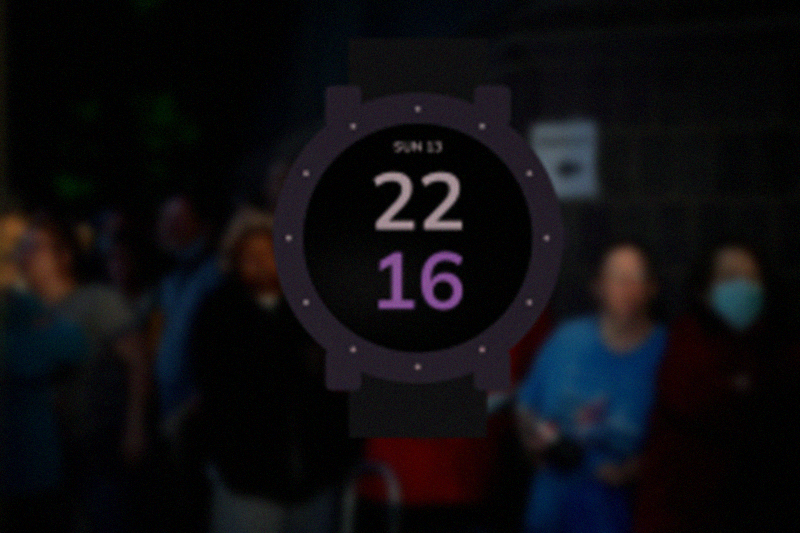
22:16
